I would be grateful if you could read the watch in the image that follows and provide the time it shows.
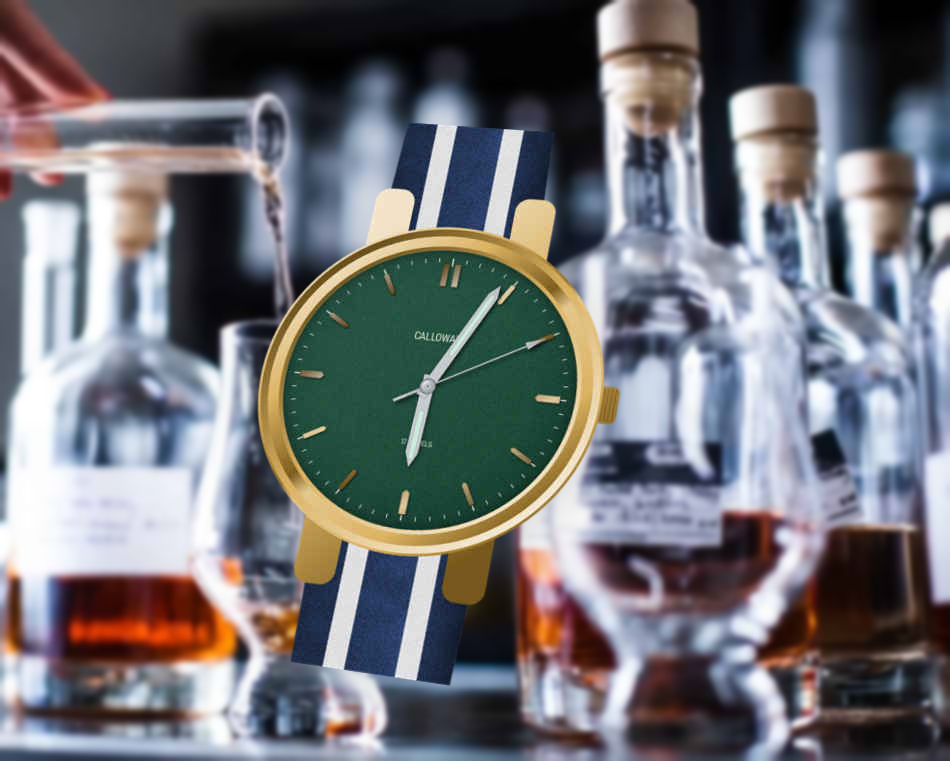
6:04:10
